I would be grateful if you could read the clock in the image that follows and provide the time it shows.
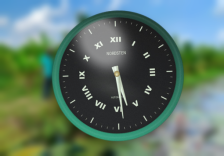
5:29
